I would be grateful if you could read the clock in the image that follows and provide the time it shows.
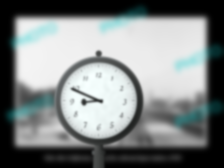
8:49
